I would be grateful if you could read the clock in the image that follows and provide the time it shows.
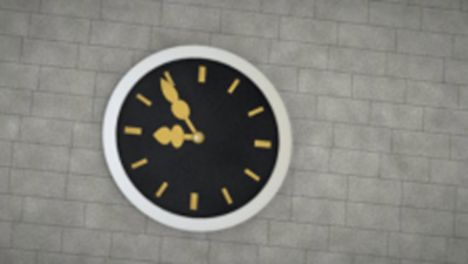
8:54
